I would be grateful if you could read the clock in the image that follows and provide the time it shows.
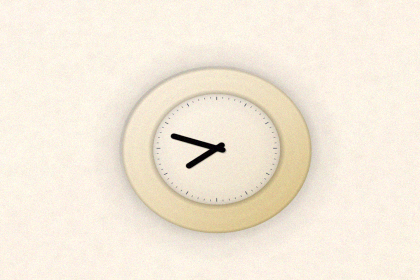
7:48
